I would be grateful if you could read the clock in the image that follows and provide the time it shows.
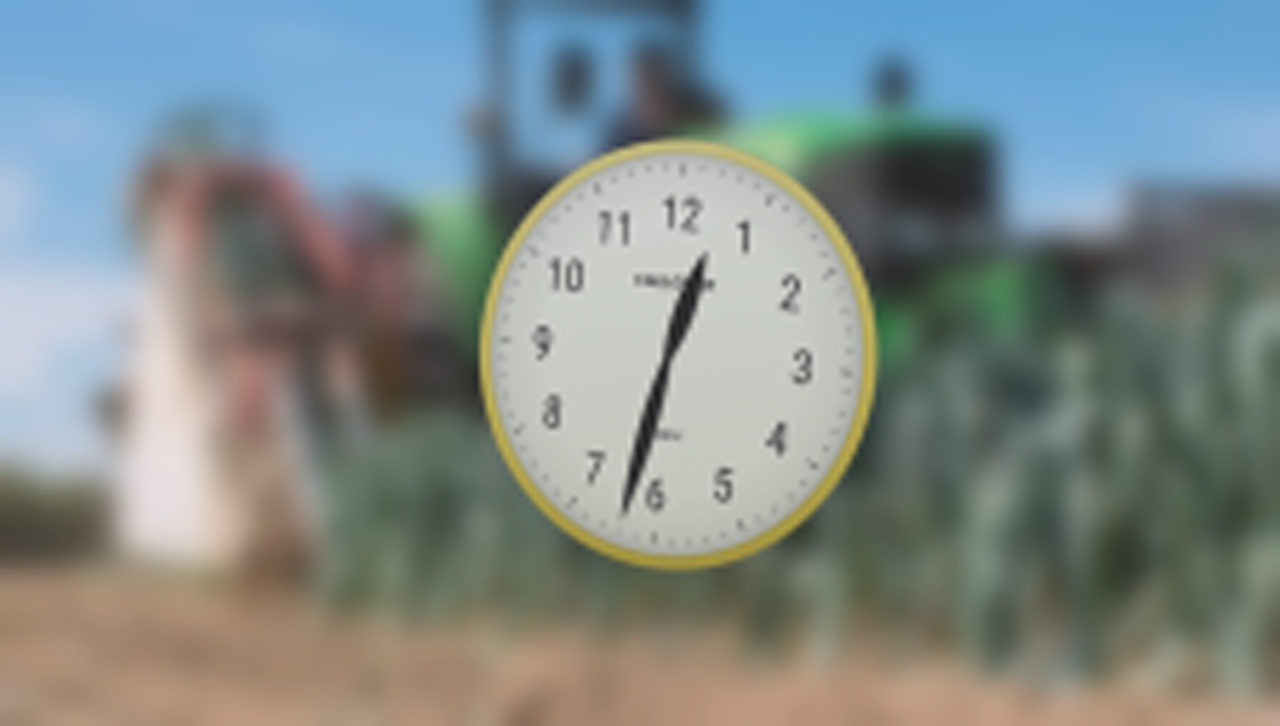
12:32
